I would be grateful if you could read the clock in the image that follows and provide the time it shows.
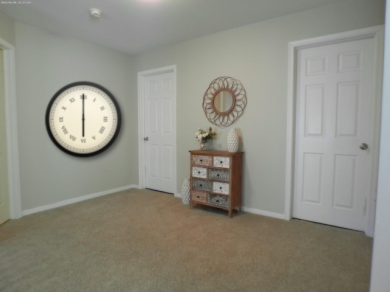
6:00
